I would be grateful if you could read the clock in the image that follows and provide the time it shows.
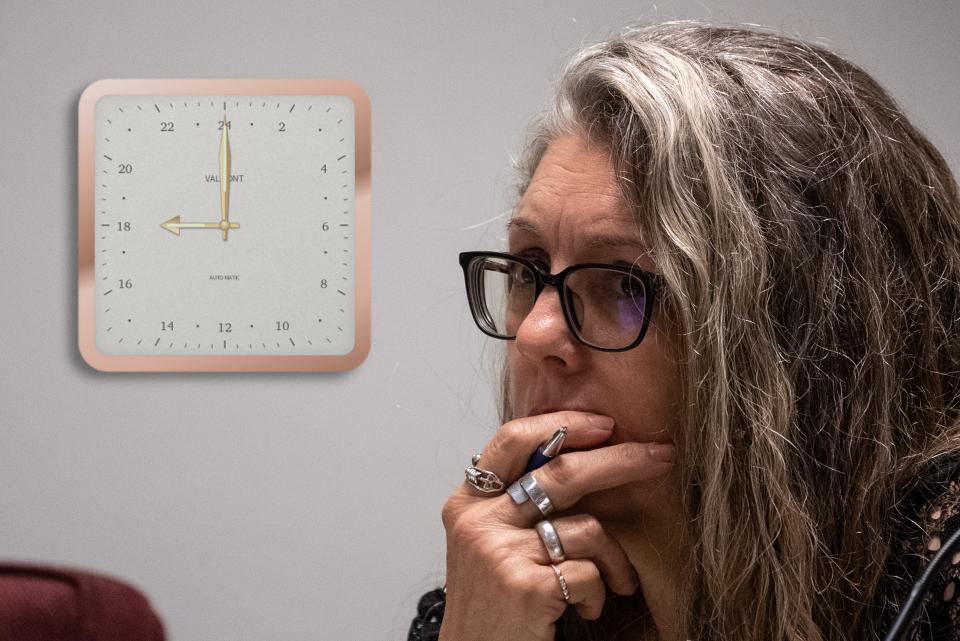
18:00
